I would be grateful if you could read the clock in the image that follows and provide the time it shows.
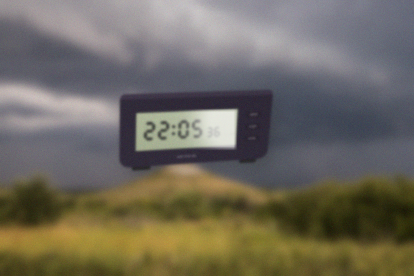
22:05
